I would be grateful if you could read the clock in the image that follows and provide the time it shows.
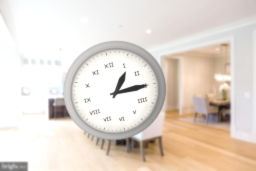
1:15
